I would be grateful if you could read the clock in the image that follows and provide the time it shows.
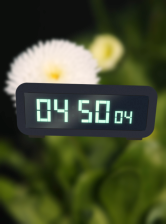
4:50:04
